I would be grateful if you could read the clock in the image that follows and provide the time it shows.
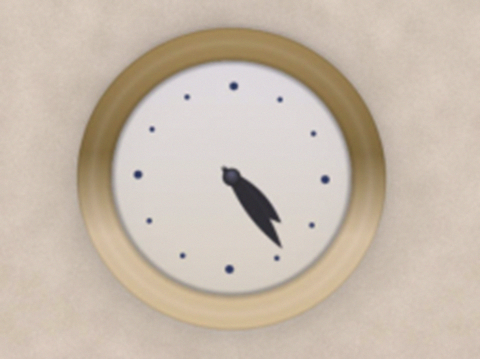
4:24
